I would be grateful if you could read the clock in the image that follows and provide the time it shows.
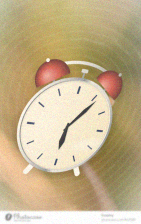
6:06
